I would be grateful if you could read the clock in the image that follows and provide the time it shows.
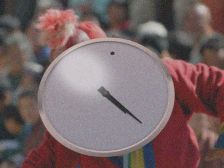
4:21
